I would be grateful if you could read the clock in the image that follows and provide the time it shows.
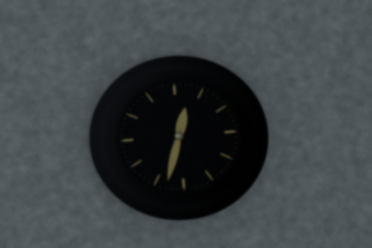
12:33
